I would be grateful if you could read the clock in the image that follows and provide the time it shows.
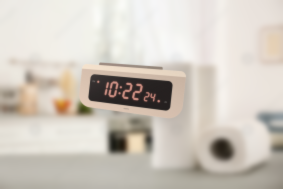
10:22:24
